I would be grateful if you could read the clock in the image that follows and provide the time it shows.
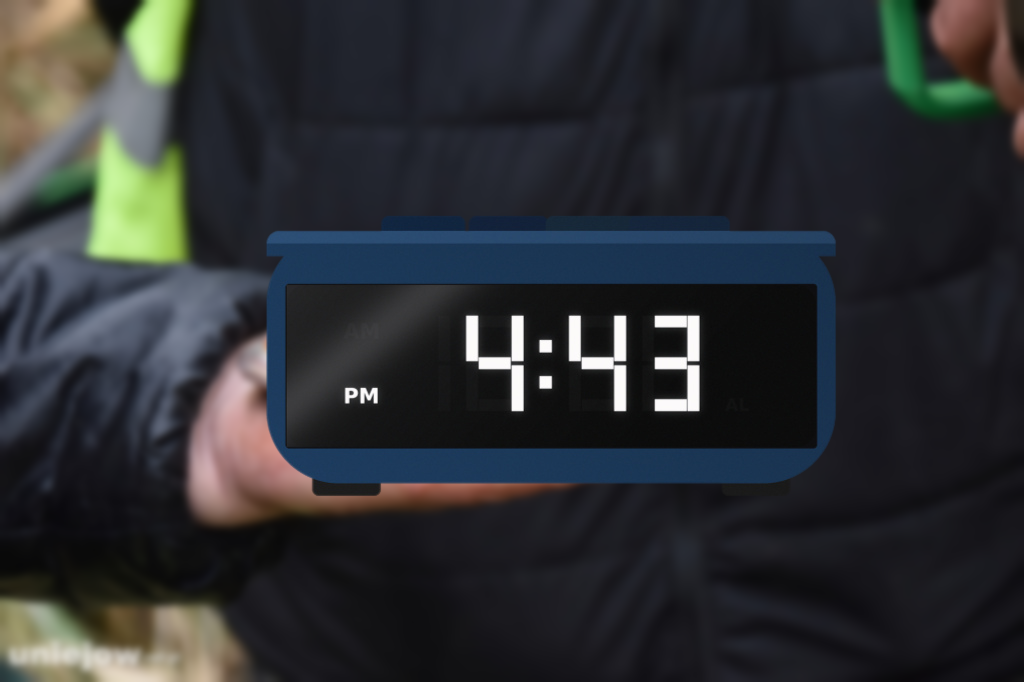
4:43
